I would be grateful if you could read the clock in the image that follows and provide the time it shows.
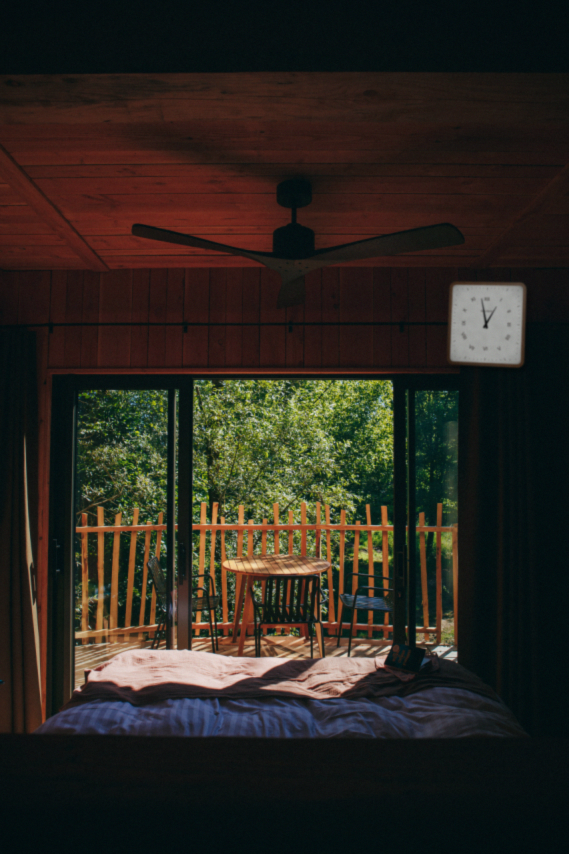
12:58
